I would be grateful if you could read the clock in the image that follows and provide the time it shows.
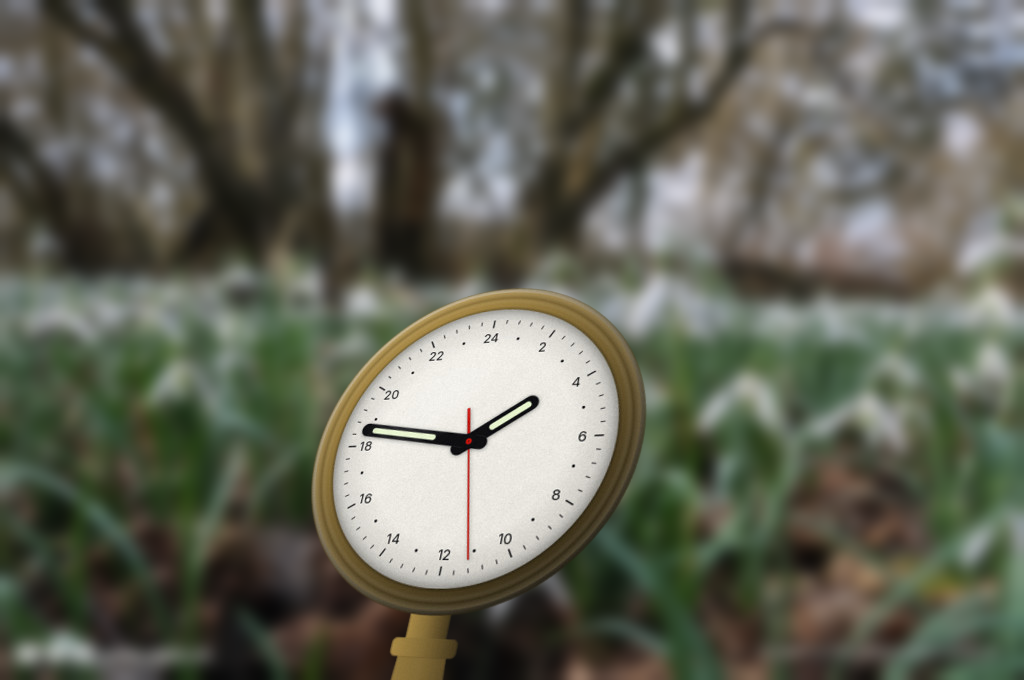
3:46:28
